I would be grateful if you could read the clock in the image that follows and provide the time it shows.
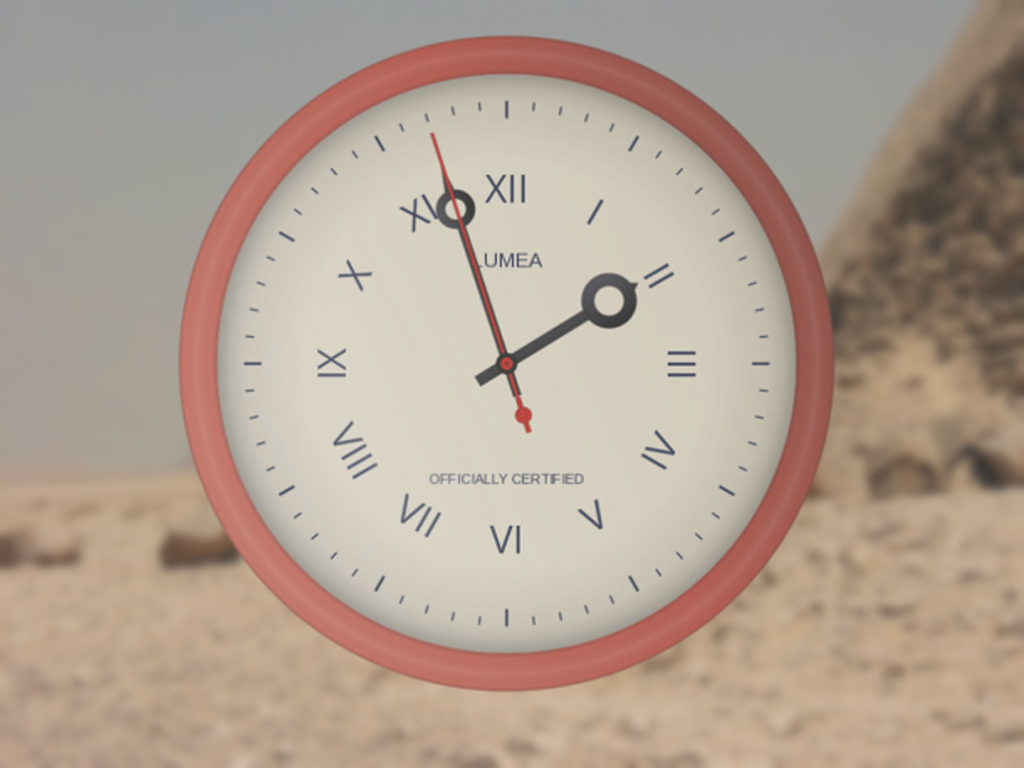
1:56:57
